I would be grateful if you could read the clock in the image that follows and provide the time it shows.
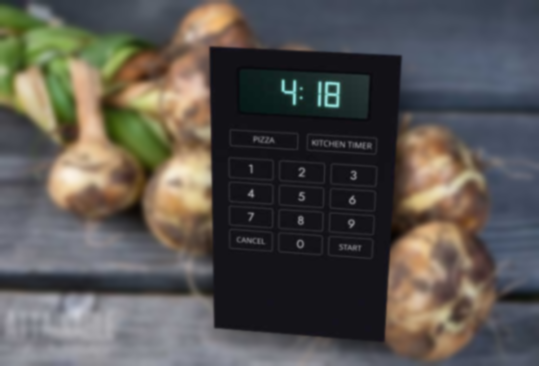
4:18
